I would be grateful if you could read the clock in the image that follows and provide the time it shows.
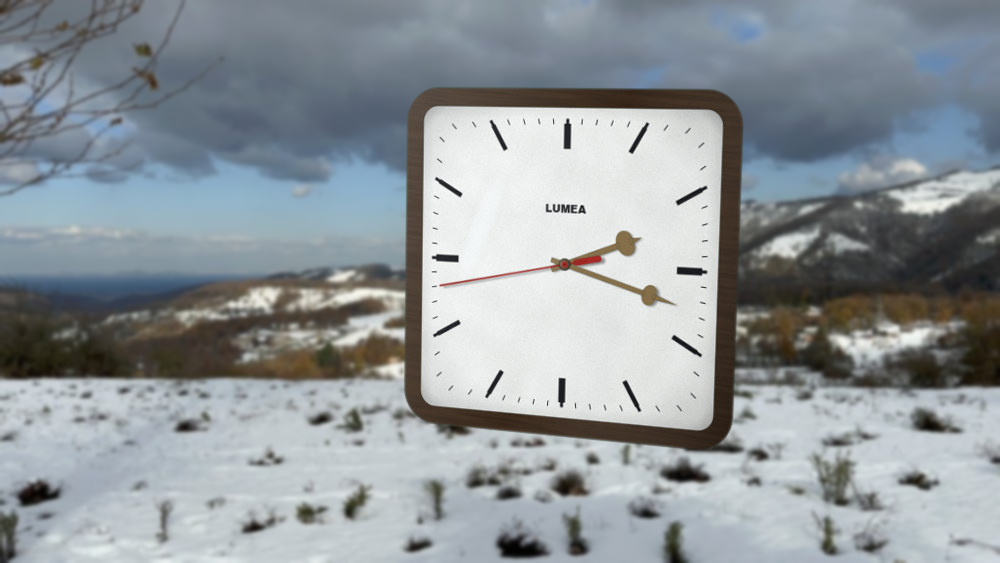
2:17:43
